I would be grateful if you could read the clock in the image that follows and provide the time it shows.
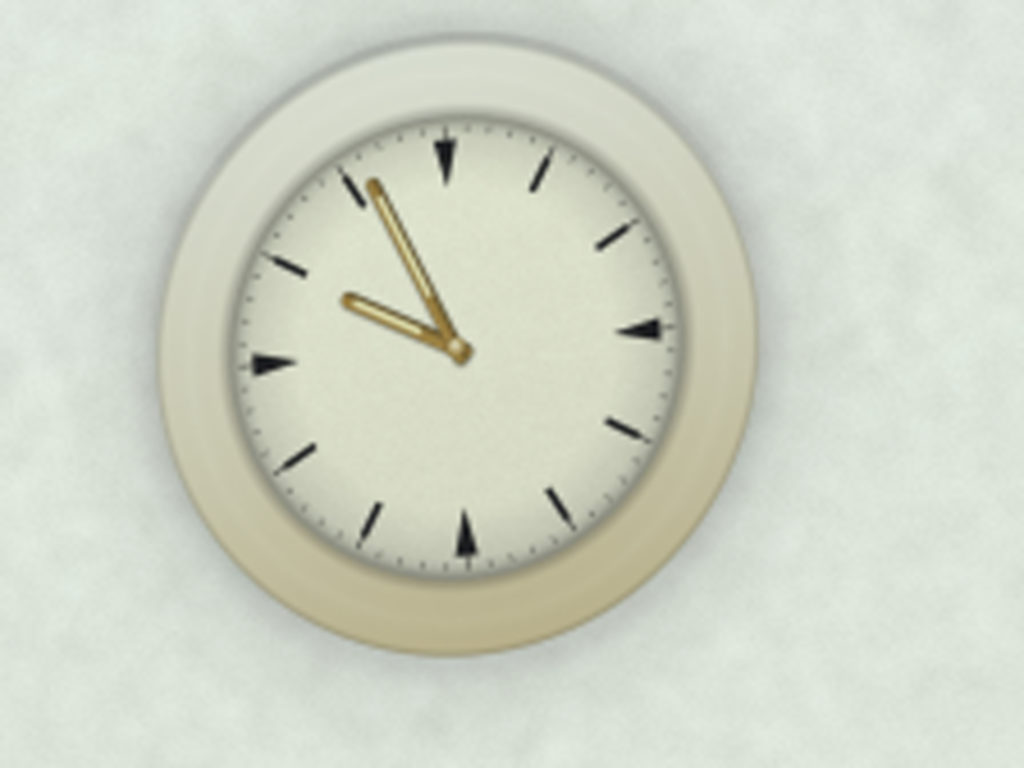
9:56
